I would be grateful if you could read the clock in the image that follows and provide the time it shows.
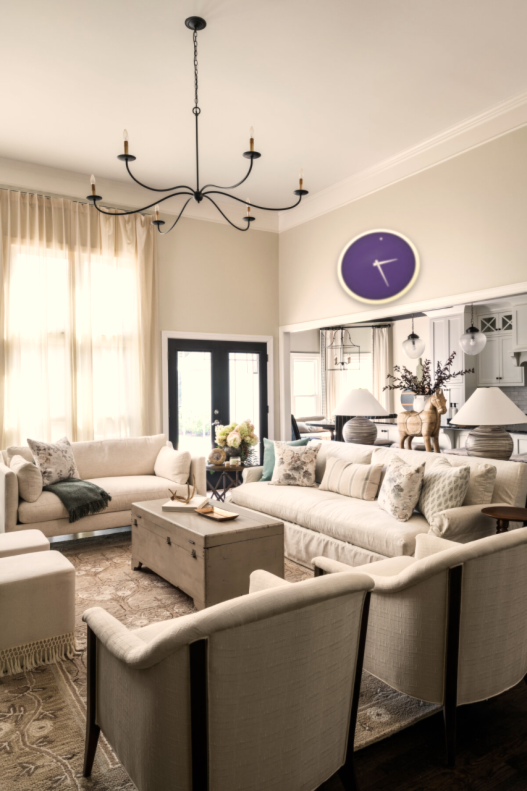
2:25
